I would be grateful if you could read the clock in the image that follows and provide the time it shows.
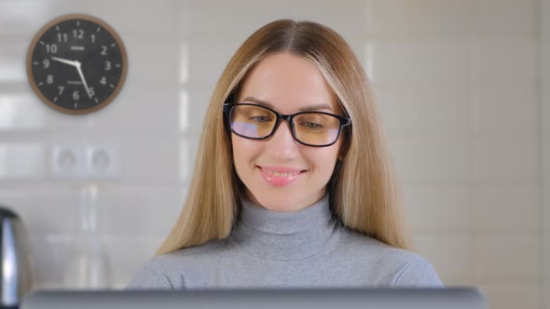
9:26
